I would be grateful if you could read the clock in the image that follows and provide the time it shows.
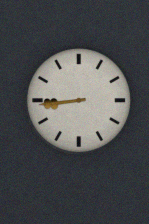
8:44
